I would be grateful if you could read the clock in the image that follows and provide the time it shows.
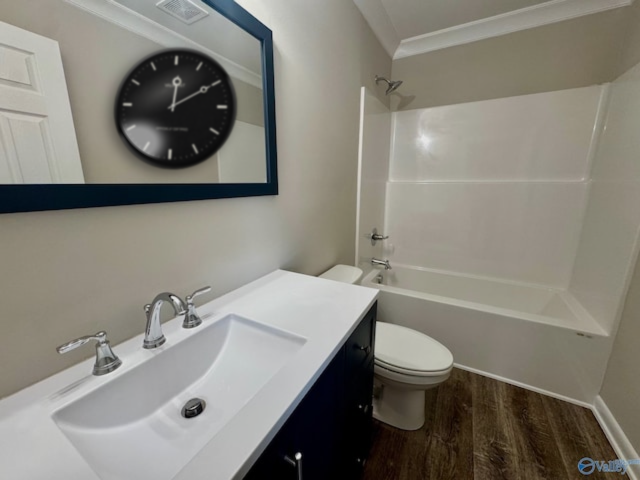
12:10
